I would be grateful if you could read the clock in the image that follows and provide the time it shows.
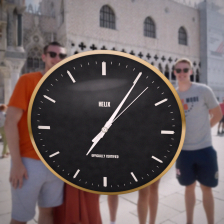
7:05:07
